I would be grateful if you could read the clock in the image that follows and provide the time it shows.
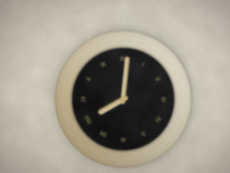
8:01
